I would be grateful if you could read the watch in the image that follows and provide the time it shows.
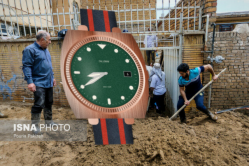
8:40
